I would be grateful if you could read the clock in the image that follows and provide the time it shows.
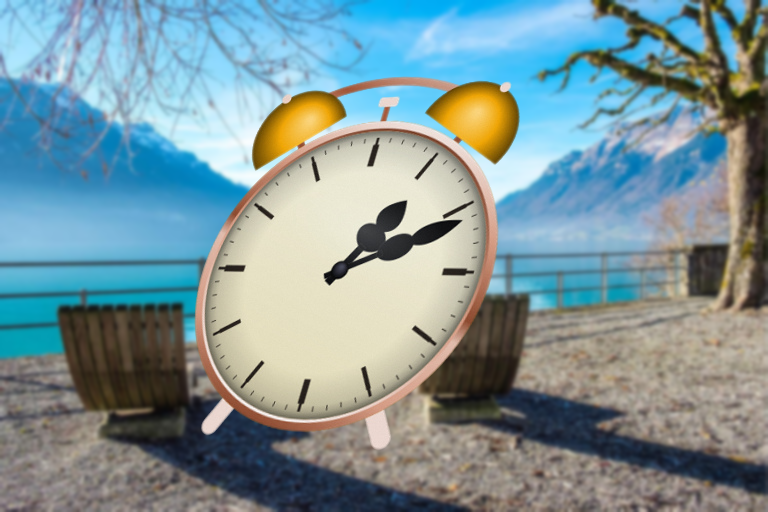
1:11
